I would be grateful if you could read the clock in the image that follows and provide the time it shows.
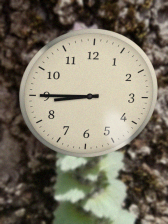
8:45
